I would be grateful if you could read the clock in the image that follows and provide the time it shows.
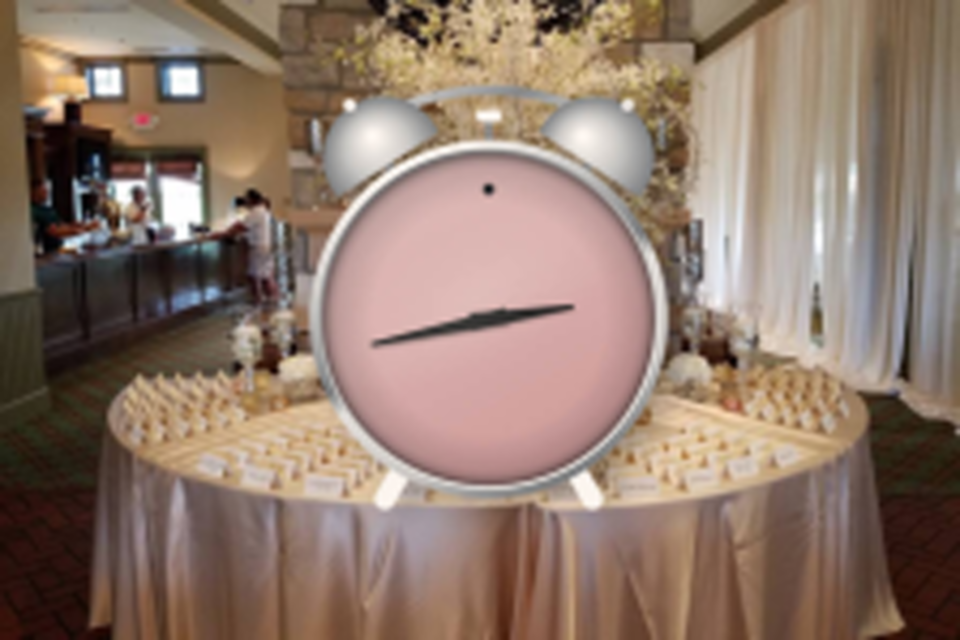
2:43
